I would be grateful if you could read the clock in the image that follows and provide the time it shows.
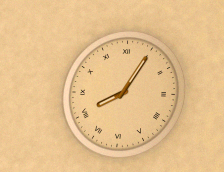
8:05
